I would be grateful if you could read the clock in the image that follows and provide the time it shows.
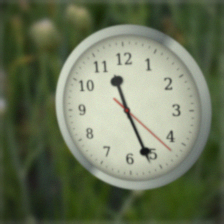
11:26:22
